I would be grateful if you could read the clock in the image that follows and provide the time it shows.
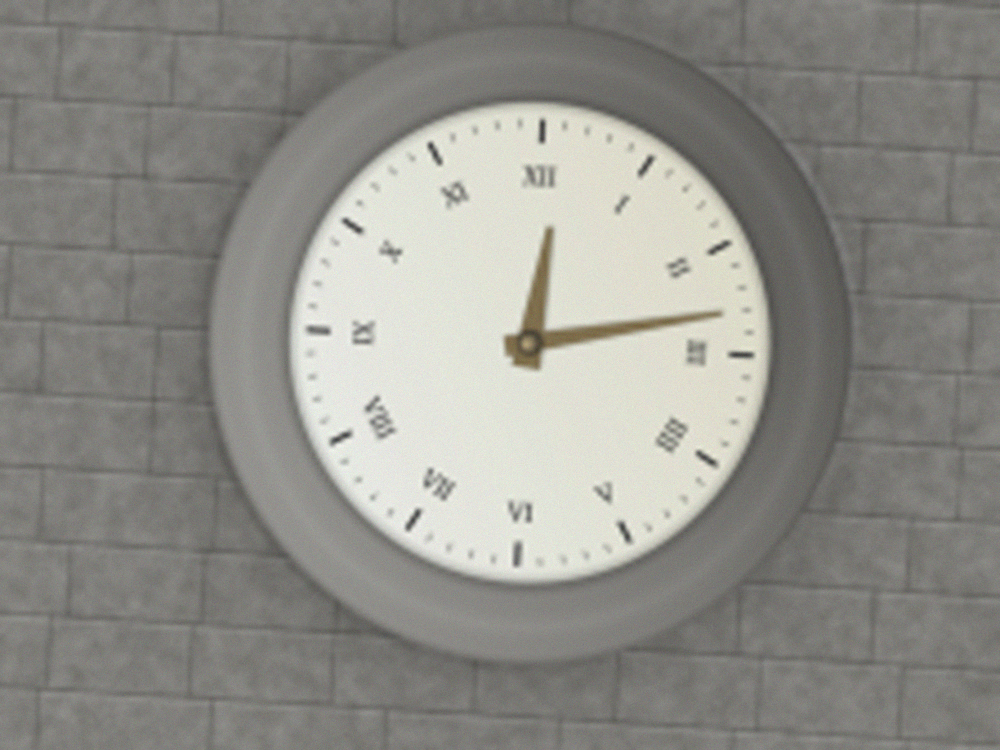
12:13
